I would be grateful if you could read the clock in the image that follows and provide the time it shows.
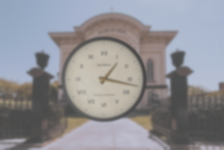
1:17
